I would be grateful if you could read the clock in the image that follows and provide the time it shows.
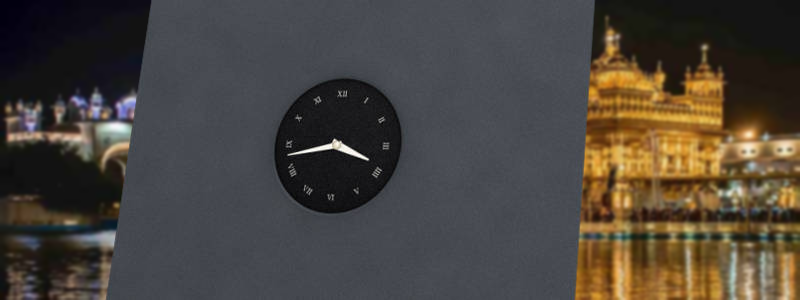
3:43
